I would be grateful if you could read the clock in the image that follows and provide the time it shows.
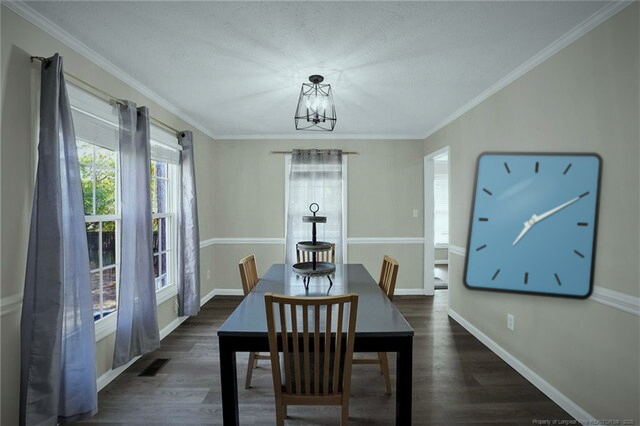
7:10
